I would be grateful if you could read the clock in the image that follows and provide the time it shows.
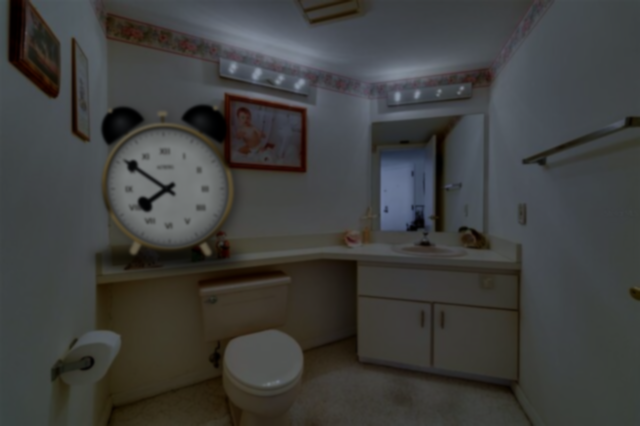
7:51
